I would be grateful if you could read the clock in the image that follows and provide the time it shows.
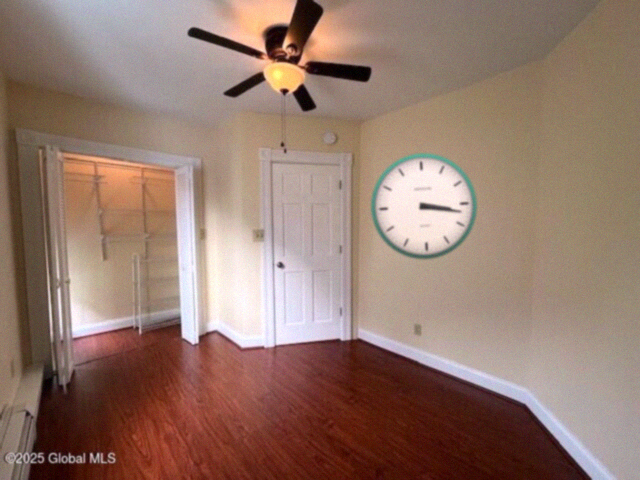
3:17
